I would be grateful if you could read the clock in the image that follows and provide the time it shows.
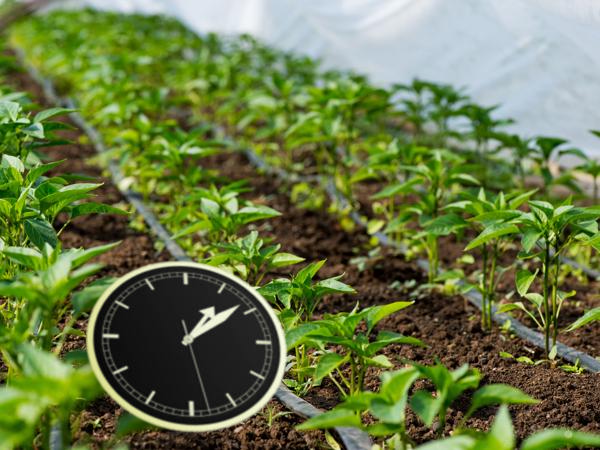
1:08:28
